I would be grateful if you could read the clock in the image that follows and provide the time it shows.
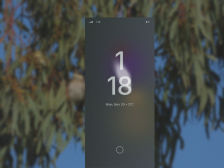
1:18
